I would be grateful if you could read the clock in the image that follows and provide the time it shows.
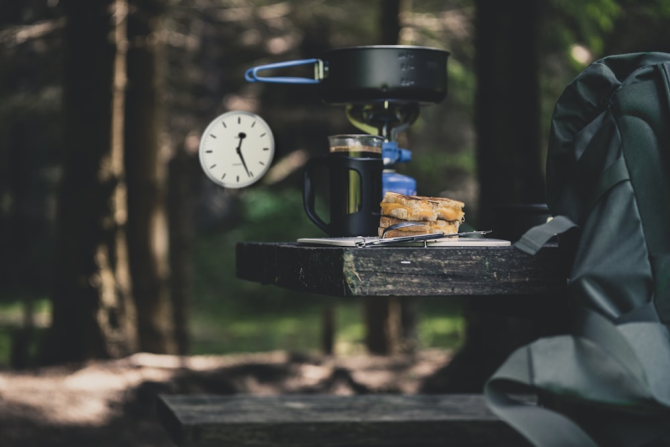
12:26
